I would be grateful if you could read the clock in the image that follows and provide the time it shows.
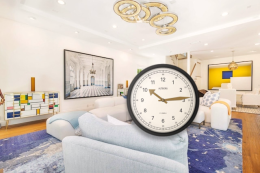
10:14
